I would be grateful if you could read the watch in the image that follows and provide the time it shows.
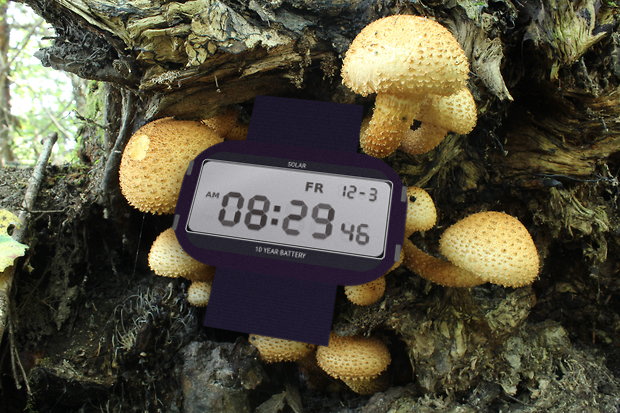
8:29:46
